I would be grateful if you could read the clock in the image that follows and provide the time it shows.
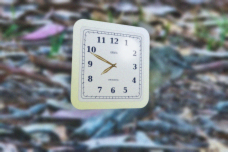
7:49
